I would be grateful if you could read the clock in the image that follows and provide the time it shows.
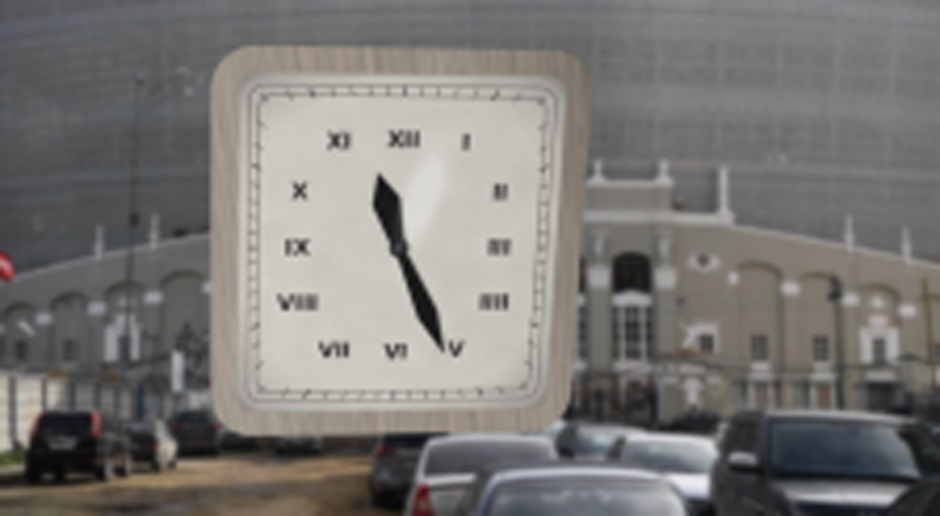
11:26
